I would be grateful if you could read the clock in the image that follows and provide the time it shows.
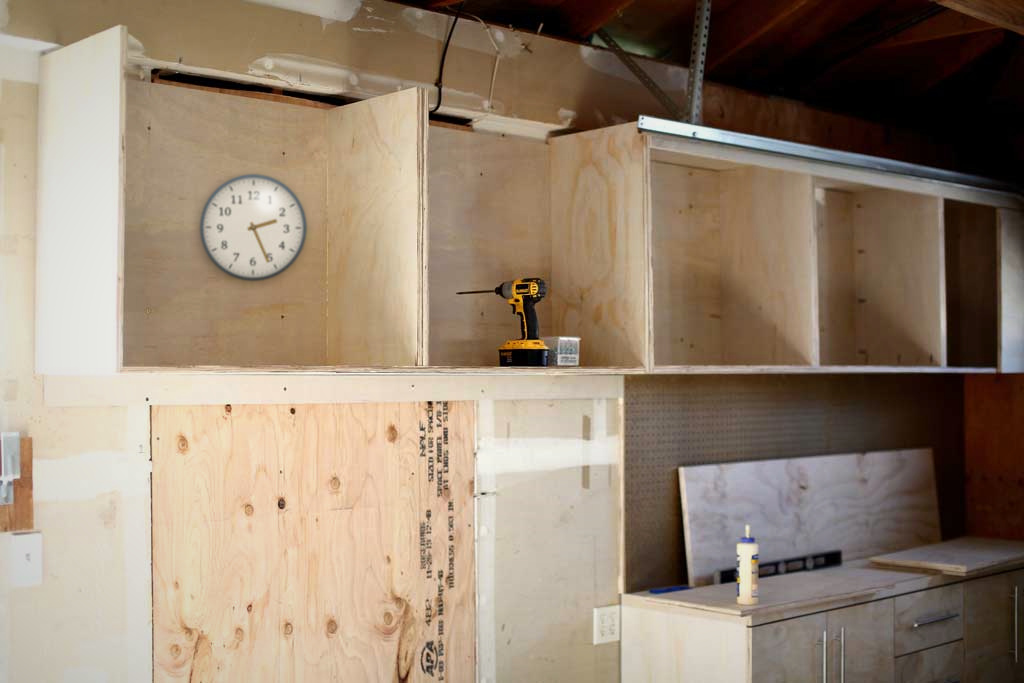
2:26
